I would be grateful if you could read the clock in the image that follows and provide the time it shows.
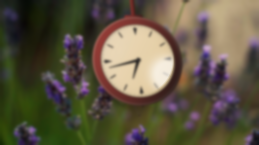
6:43
